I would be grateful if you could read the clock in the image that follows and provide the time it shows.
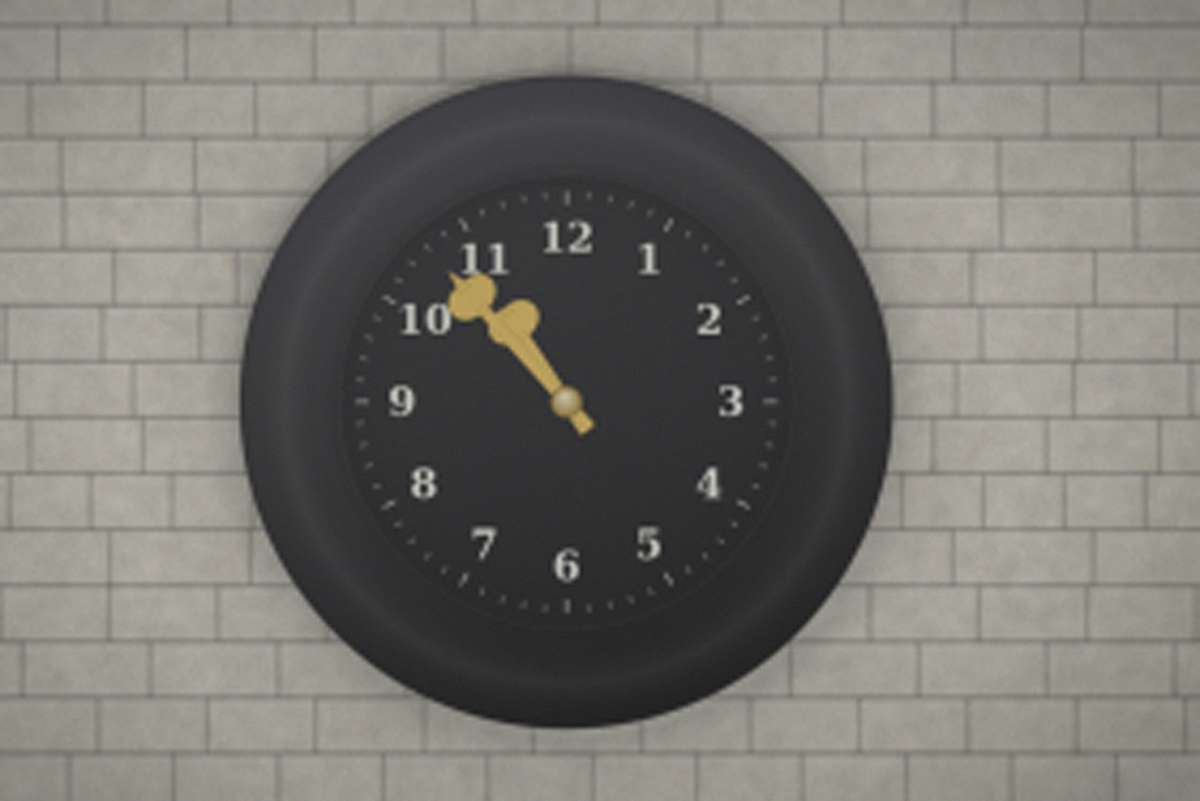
10:53
